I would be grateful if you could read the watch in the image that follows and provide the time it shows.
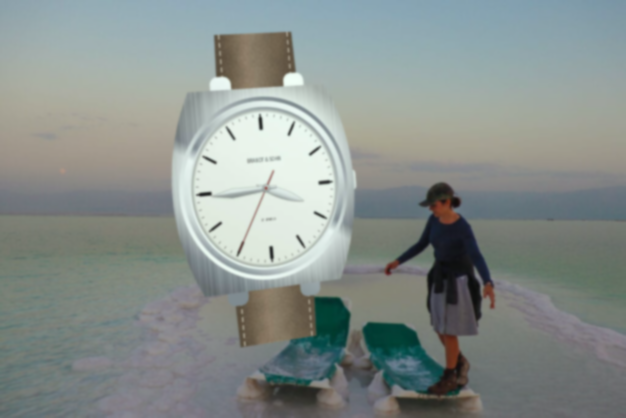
3:44:35
